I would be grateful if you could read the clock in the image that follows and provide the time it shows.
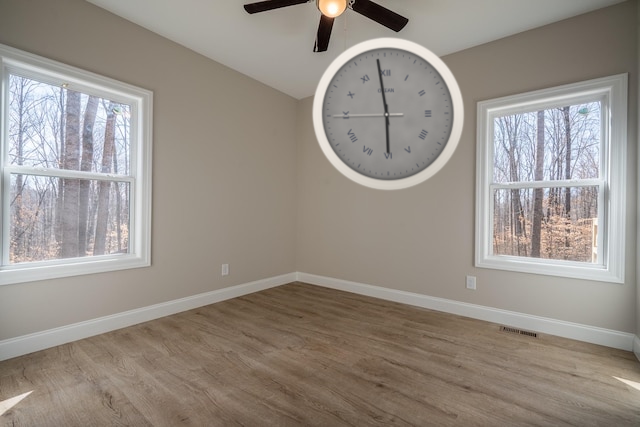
5:58:45
